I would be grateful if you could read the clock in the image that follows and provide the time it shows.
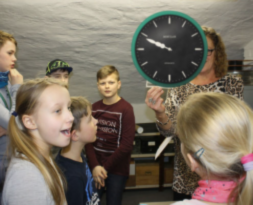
9:49
